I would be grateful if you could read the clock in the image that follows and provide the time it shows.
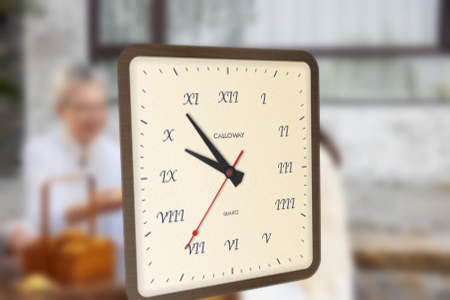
9:53:36
